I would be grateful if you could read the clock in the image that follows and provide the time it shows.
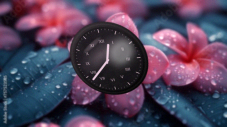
12:38
